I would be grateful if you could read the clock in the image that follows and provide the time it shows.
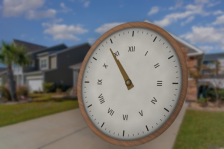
10:54
